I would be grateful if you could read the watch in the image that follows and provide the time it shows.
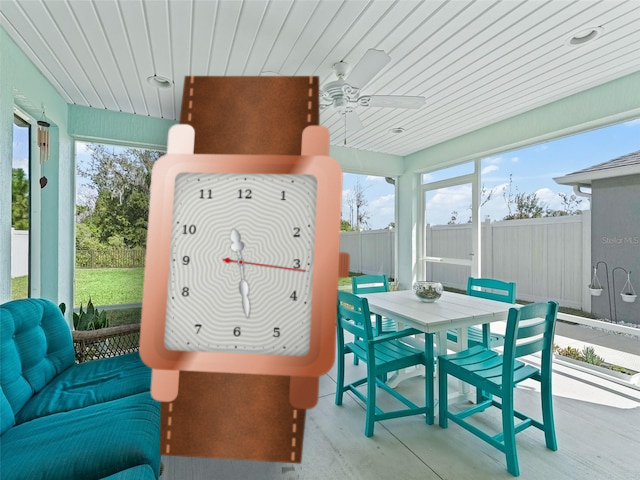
11:28:16
